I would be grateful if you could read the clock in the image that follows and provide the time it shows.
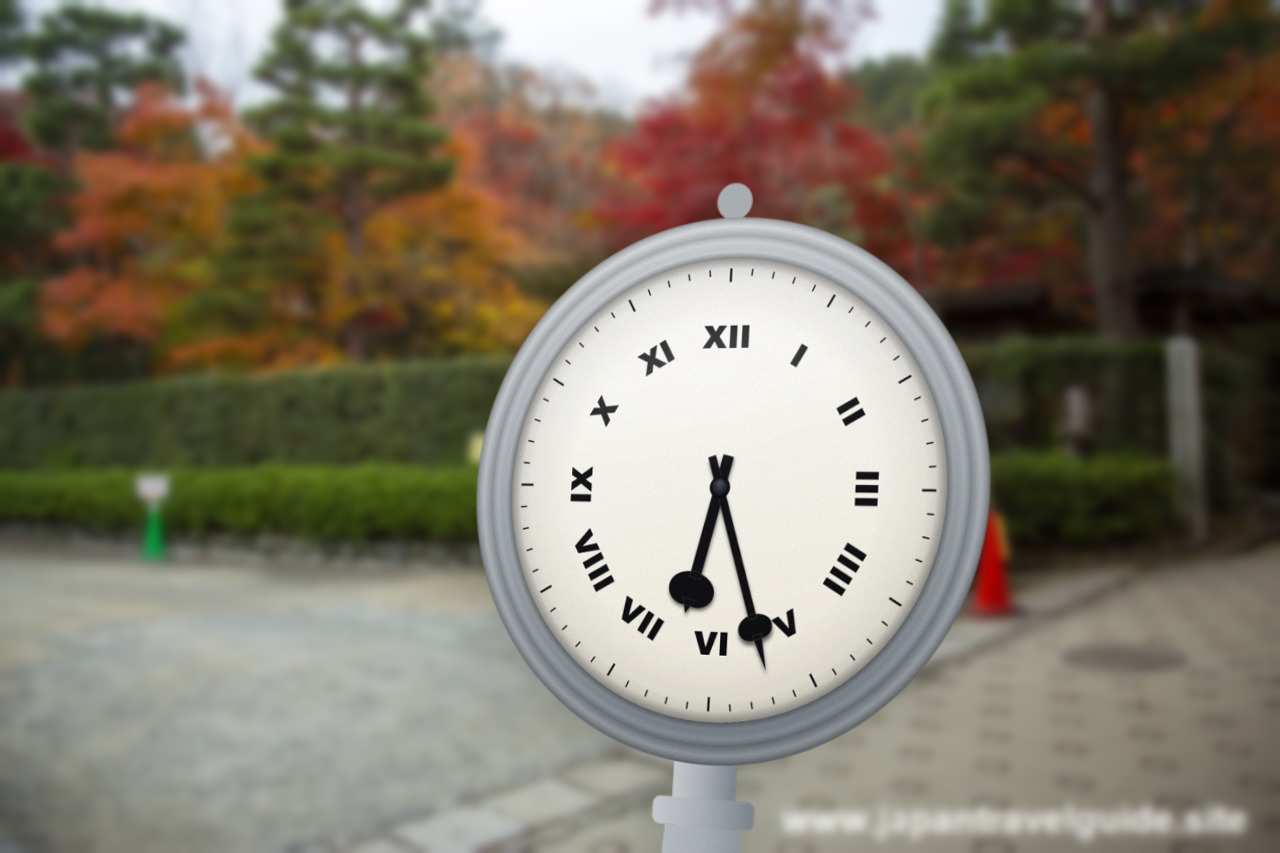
6:27
